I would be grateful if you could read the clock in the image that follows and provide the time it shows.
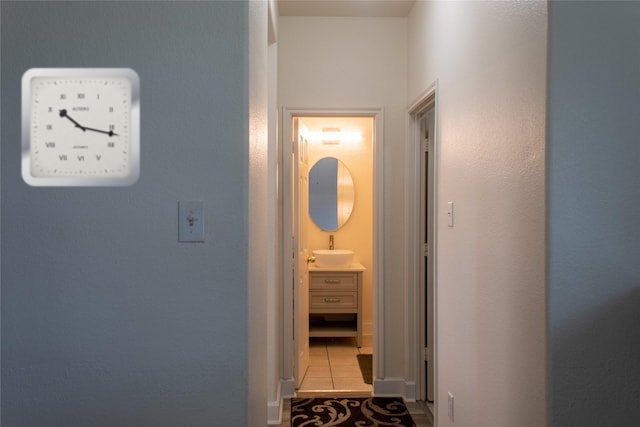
10:17
